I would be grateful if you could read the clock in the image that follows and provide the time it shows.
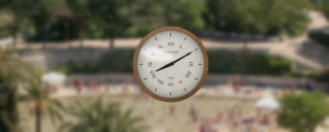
8:10
